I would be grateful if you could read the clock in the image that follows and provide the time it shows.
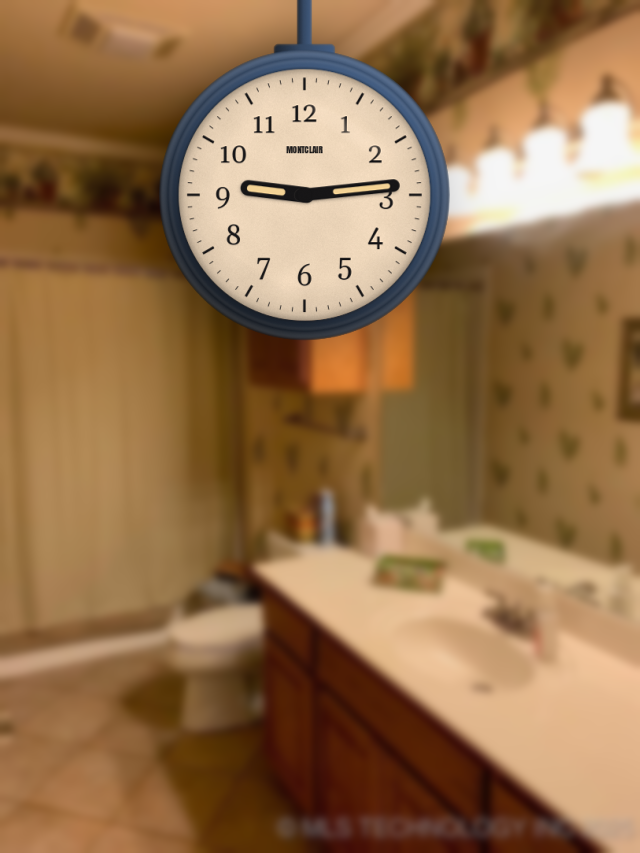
9:14
